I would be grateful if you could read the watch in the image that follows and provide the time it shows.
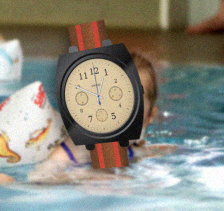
12:50
